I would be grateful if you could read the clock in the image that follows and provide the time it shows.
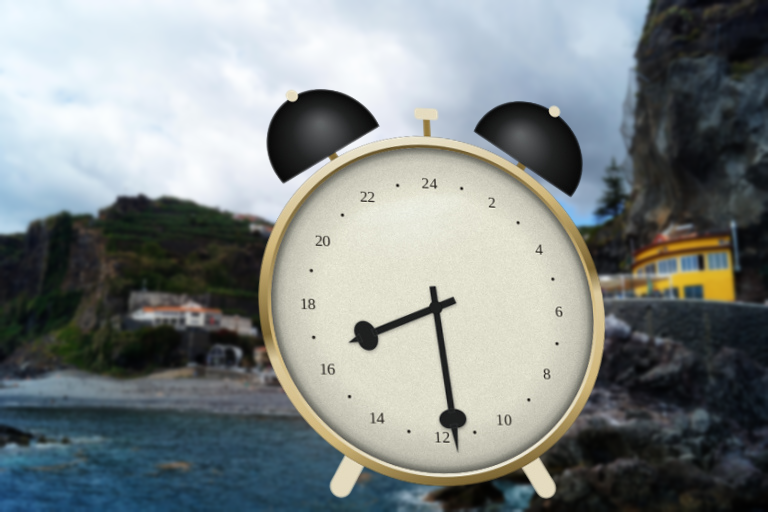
16:29
